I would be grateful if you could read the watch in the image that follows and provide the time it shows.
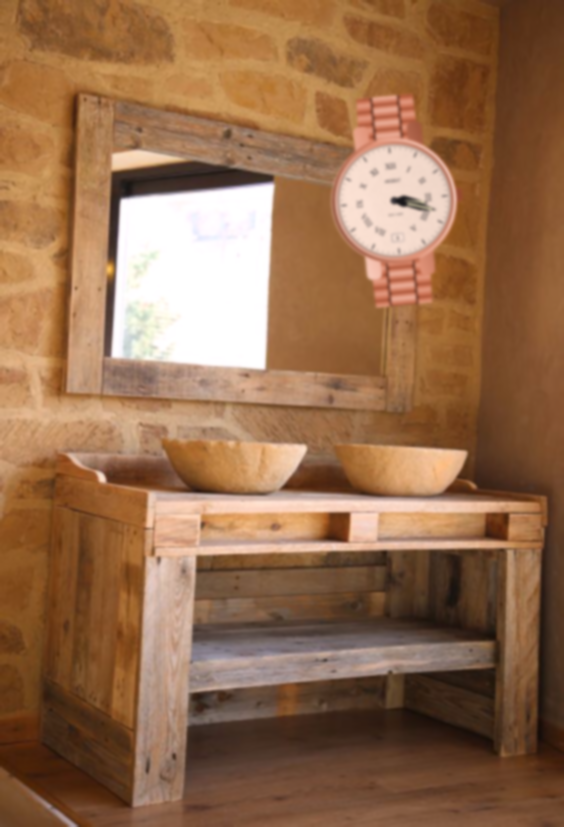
3:18
